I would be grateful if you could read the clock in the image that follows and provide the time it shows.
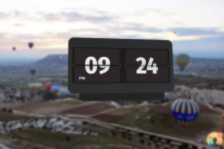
9:24
